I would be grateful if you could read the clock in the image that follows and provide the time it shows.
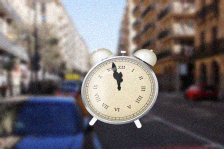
11:57
